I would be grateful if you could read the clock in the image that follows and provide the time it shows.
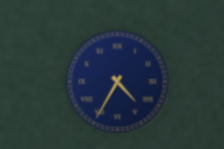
4:35
